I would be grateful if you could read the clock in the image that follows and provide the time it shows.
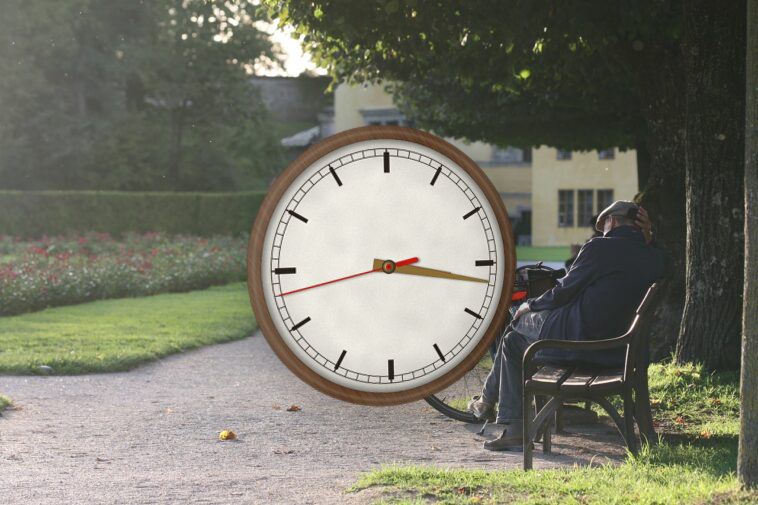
3:16:43
